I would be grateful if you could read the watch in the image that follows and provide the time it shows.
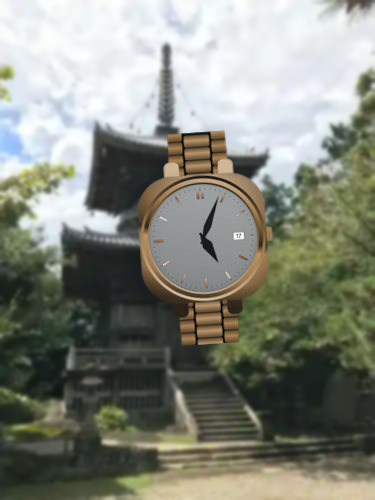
5:04
